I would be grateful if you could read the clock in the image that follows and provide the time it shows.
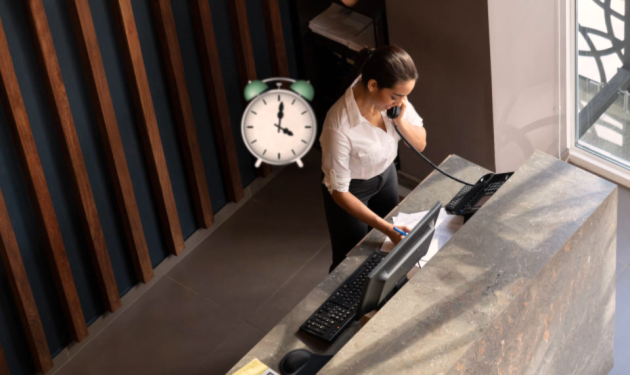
4:01
